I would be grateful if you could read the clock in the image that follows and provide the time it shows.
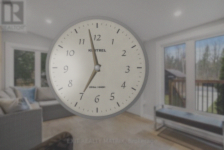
6:58
